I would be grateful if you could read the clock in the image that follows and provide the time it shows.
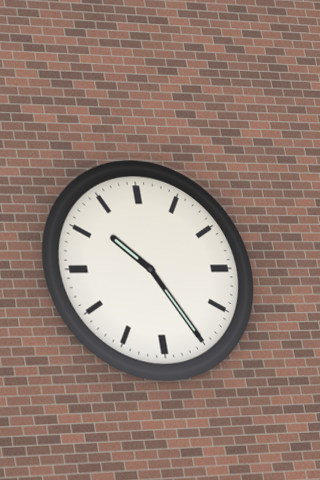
10:25
